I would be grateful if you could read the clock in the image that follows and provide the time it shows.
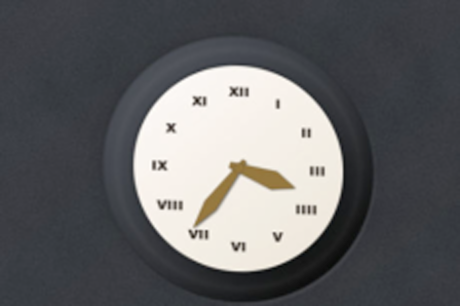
3:36
